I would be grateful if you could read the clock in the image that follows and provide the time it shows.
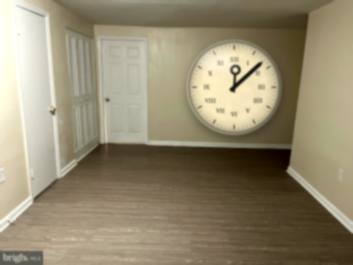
12:08
